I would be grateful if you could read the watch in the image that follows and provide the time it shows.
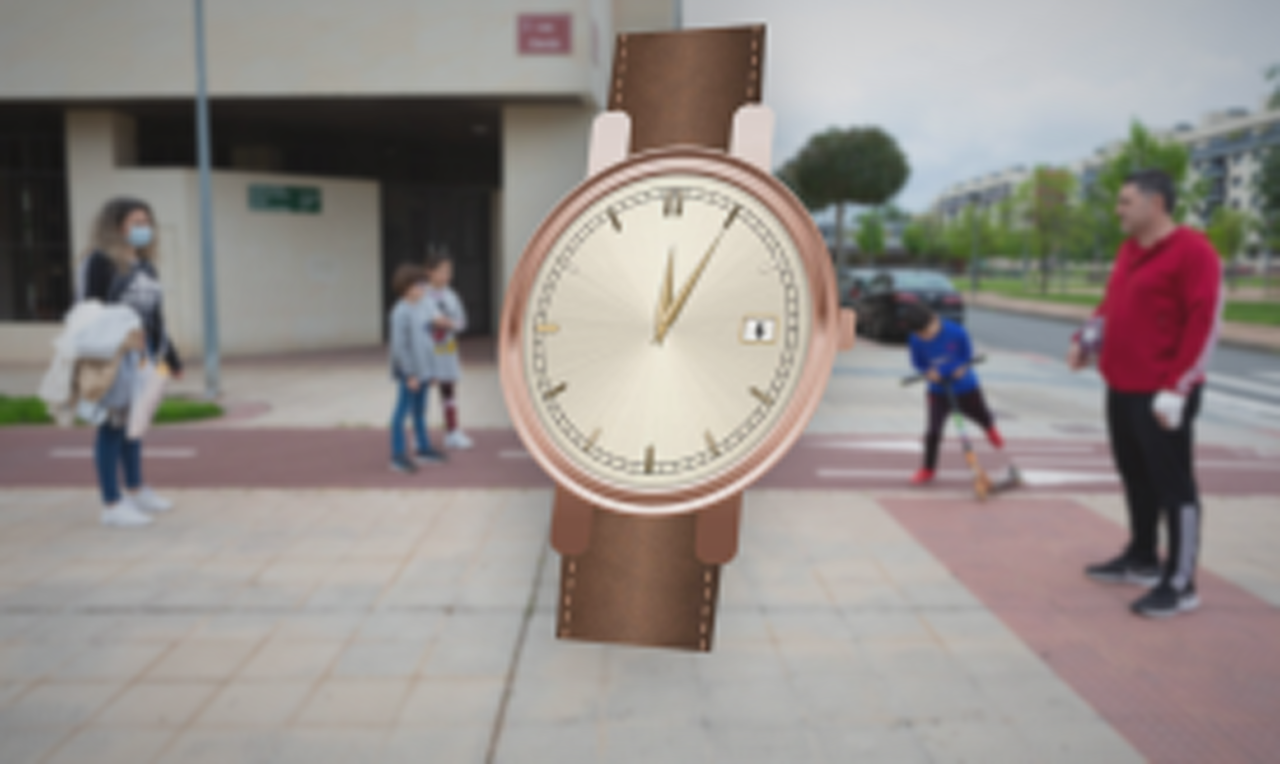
12:05
